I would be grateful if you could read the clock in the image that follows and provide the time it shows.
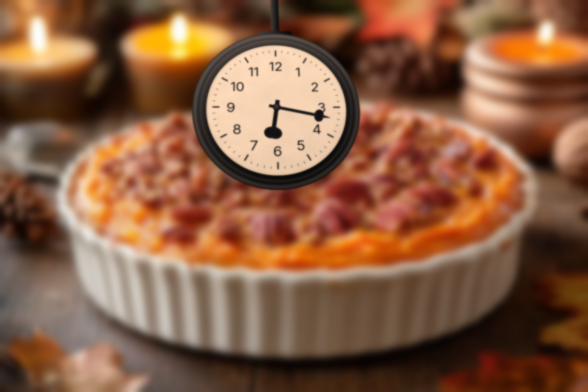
6:17
